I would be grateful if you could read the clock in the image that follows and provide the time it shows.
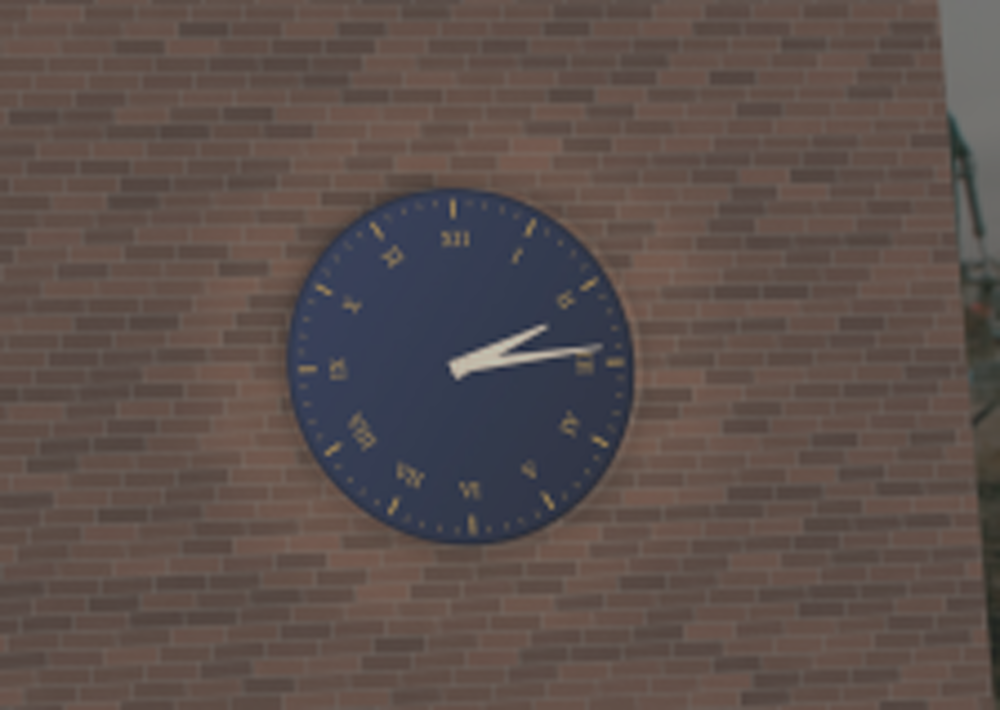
2:14
